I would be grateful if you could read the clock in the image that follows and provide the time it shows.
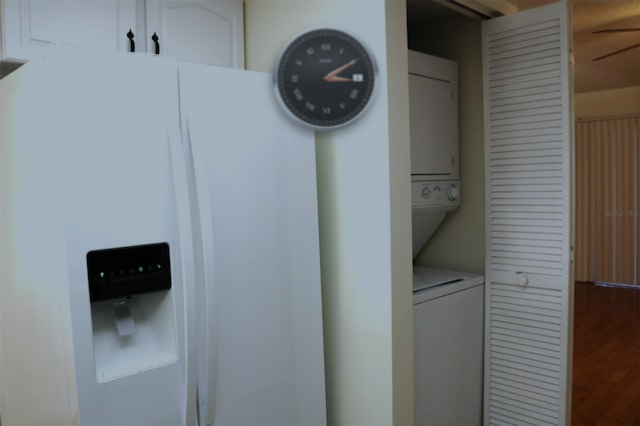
3:10
